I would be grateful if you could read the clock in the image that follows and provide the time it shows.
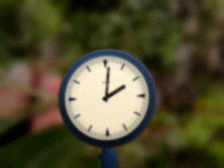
2:01
